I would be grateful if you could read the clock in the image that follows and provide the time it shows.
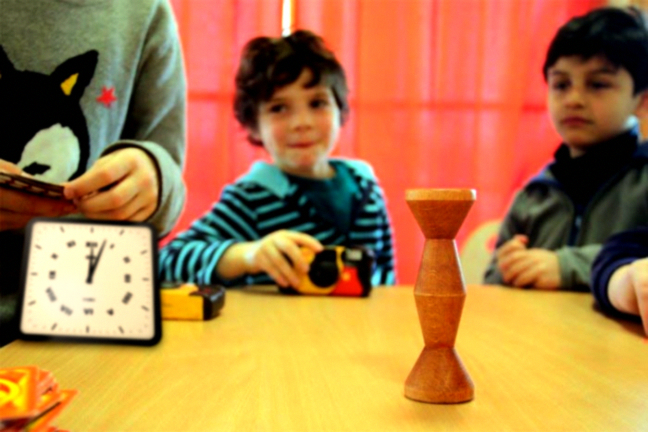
12:03
